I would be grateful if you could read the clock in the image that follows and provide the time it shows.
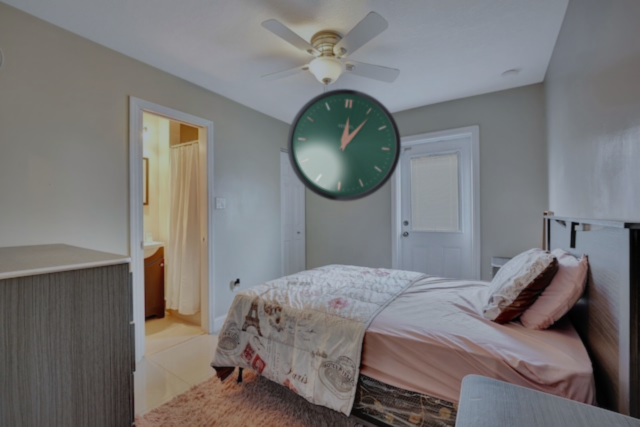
12:06
